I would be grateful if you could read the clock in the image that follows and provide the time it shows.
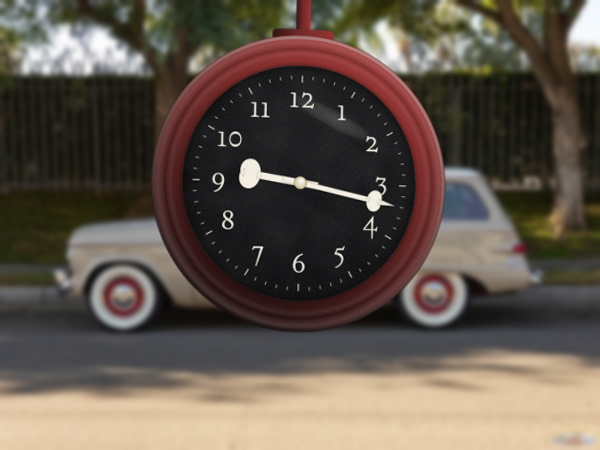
9:17
